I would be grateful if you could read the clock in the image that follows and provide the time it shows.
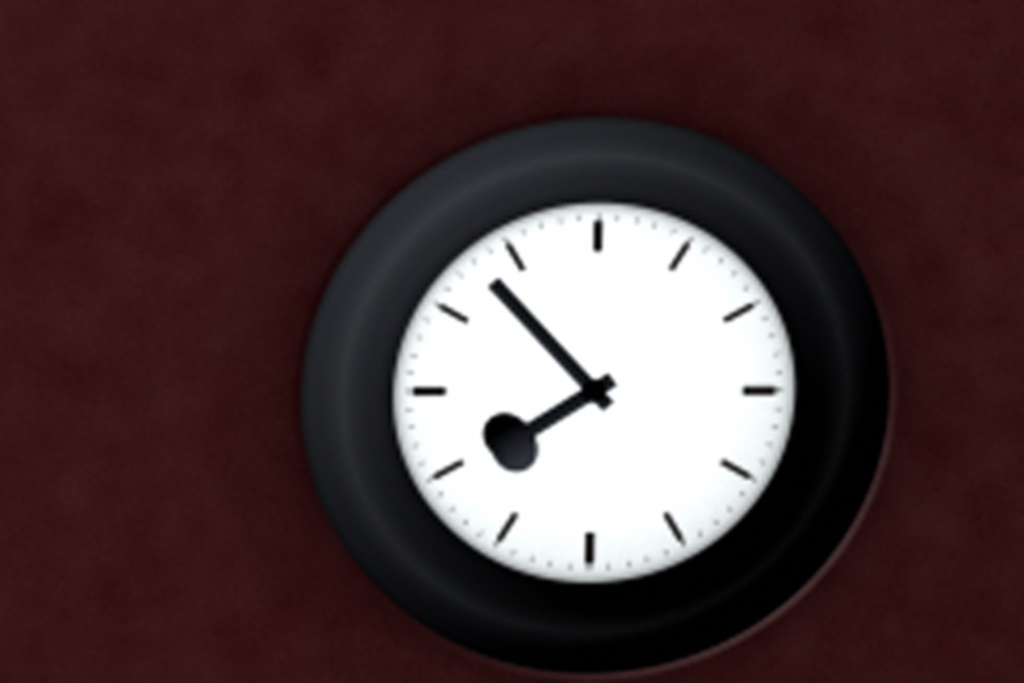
7:53
